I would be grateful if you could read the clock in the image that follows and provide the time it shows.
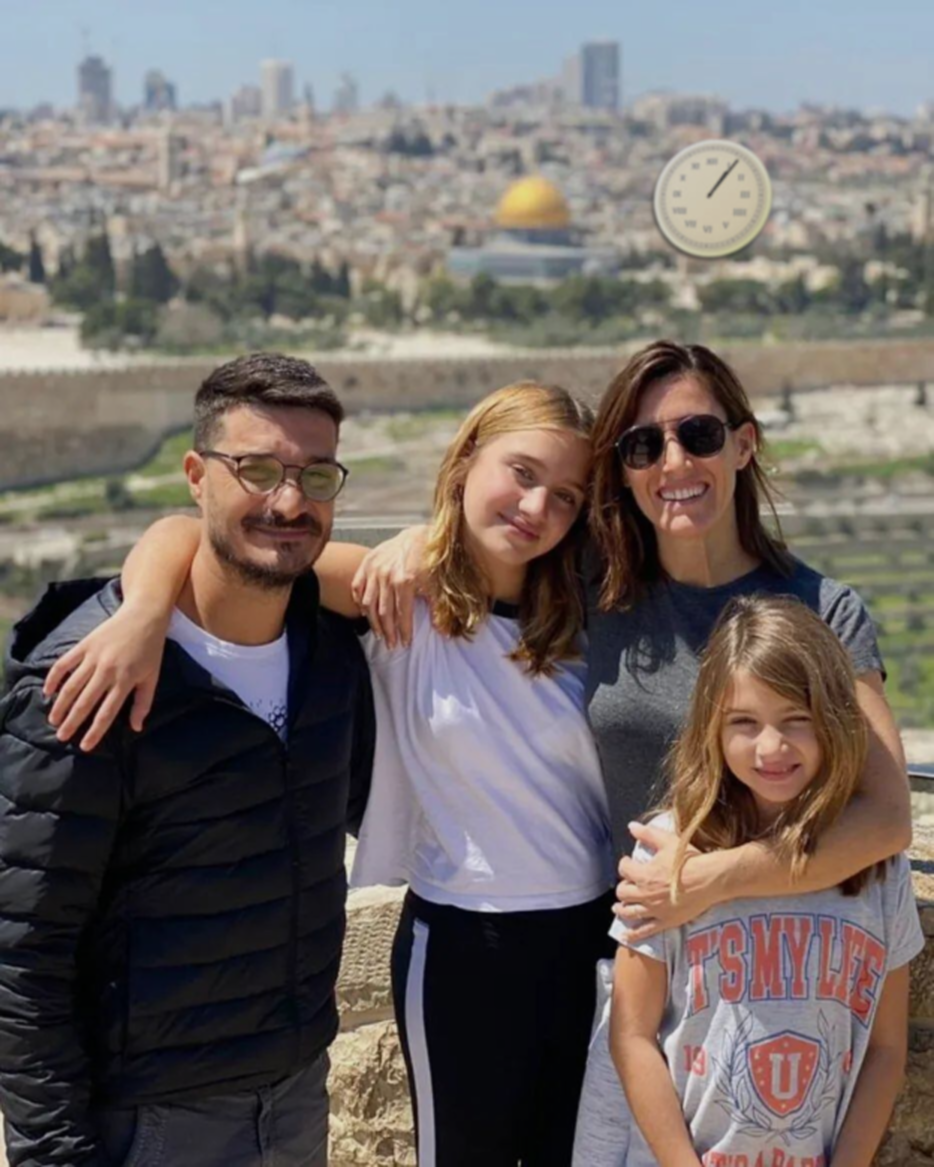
1:06
